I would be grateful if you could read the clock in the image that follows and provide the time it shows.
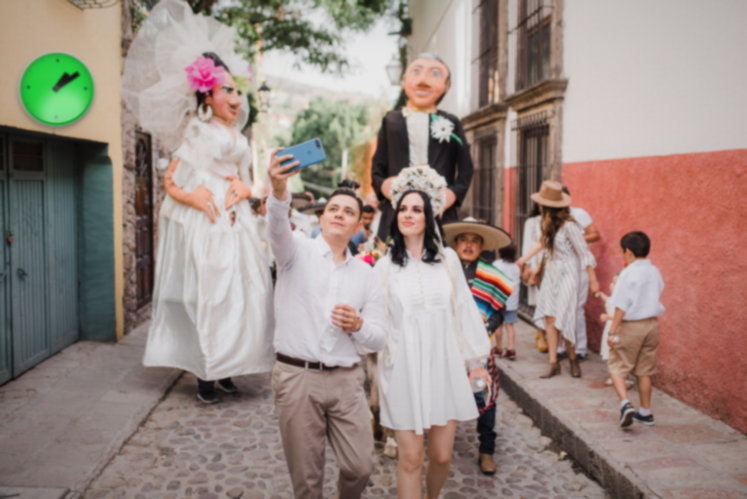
1:09
